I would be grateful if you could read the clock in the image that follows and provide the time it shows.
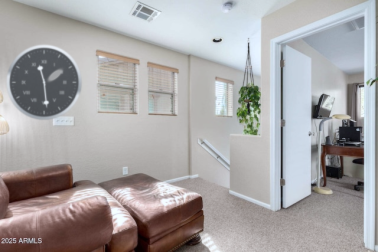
11:29
